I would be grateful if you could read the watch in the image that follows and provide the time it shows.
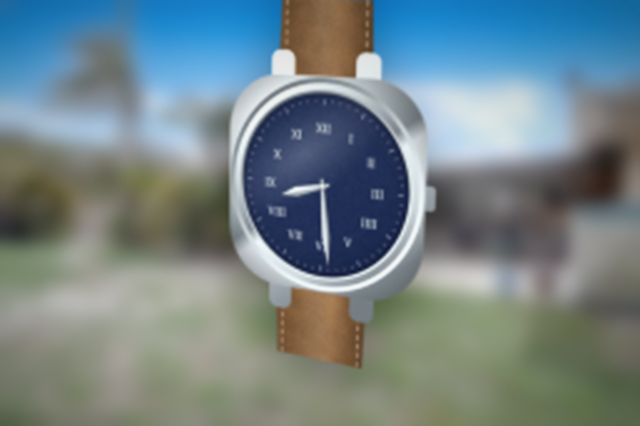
8:29
